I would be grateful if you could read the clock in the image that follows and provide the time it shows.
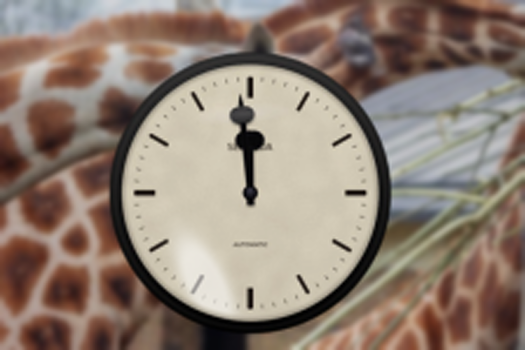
11:59
